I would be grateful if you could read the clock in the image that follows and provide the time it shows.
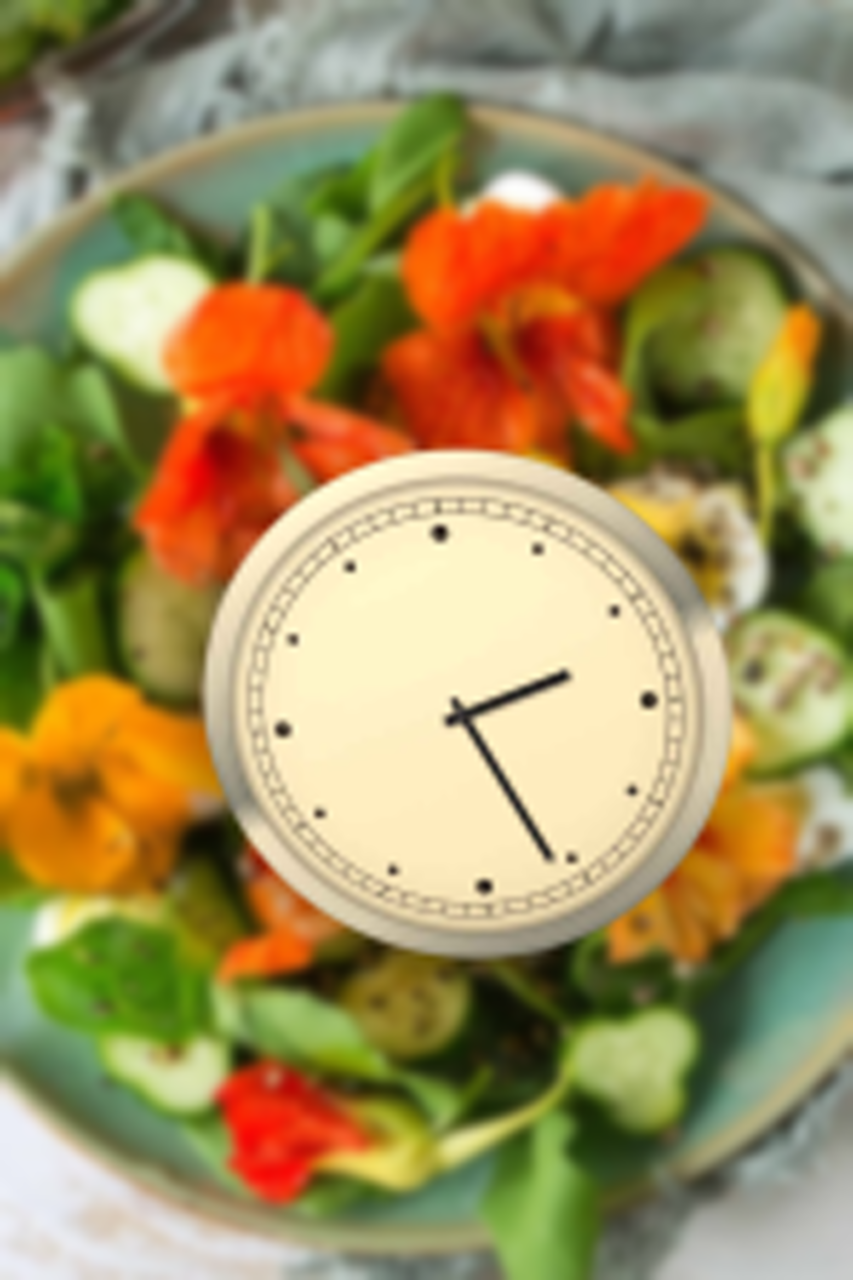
2:26
